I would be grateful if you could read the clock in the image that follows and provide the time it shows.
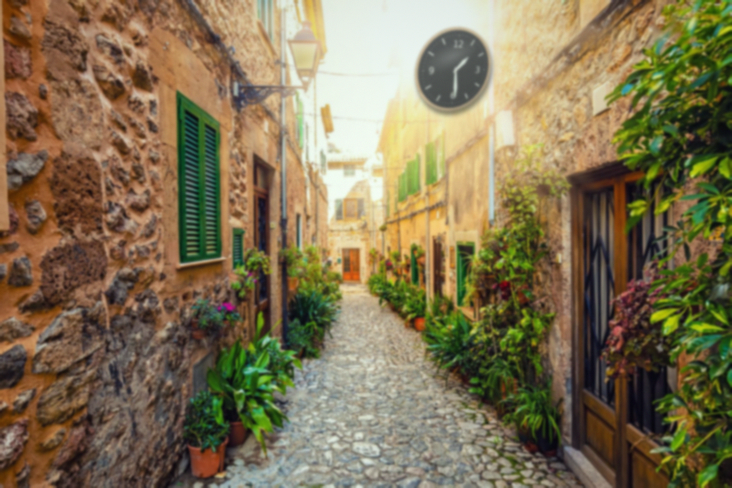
1:29
